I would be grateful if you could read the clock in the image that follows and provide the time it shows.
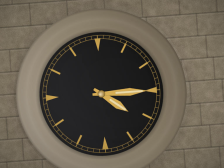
4:15
